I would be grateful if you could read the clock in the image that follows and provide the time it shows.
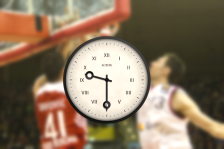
9:30
